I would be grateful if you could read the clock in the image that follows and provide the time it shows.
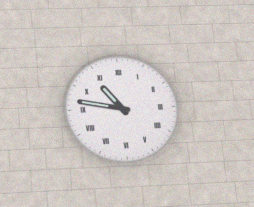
10:47
